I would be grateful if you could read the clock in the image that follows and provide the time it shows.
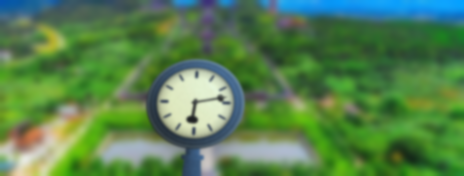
6:13
